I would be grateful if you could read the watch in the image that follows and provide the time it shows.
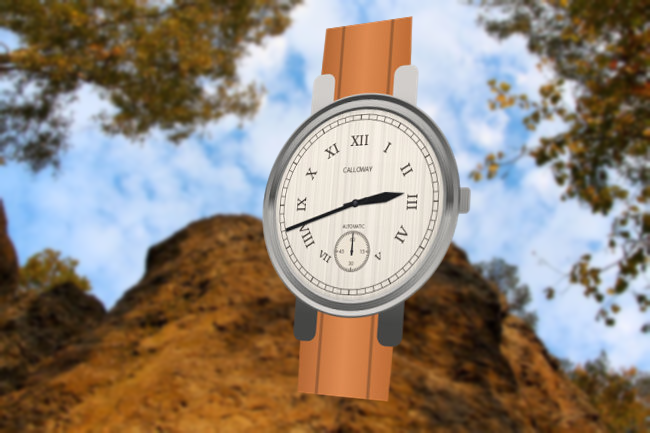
2:42
